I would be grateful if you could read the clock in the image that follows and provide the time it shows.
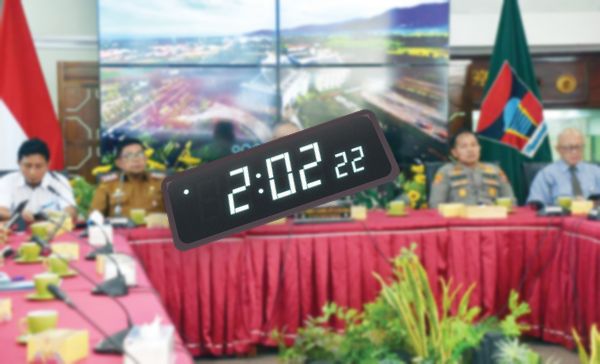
2:02:22
